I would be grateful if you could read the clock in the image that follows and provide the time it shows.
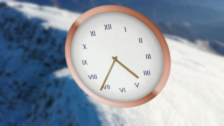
4:36
